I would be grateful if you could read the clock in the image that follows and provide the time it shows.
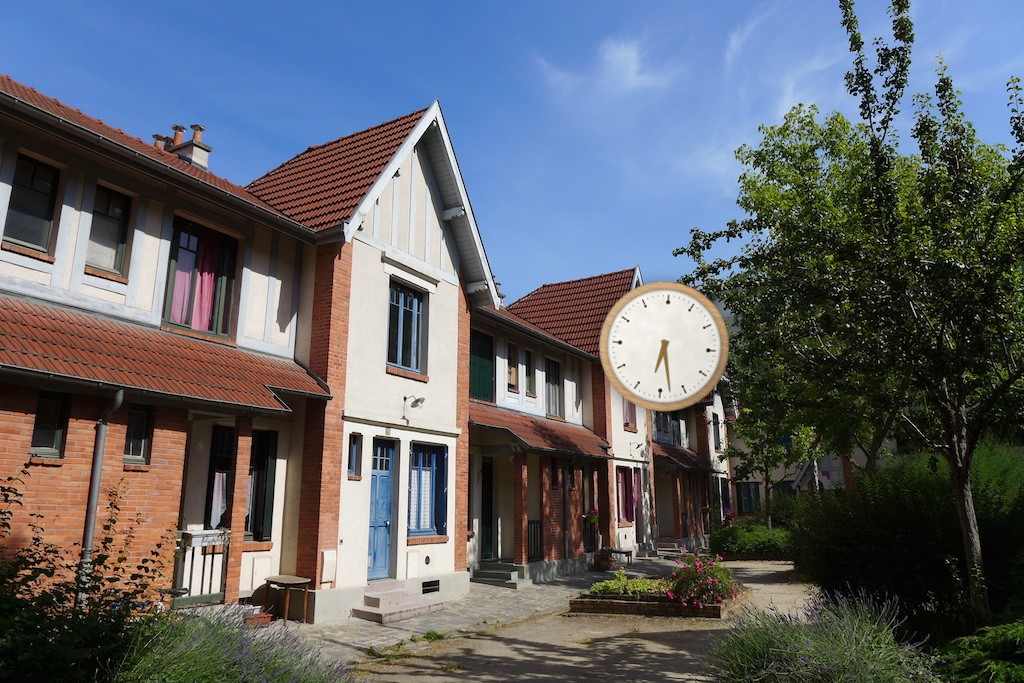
6:28
